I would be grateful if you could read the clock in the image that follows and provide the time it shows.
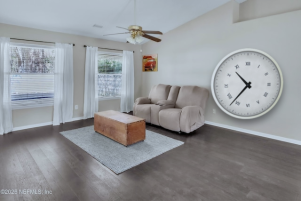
10:37
